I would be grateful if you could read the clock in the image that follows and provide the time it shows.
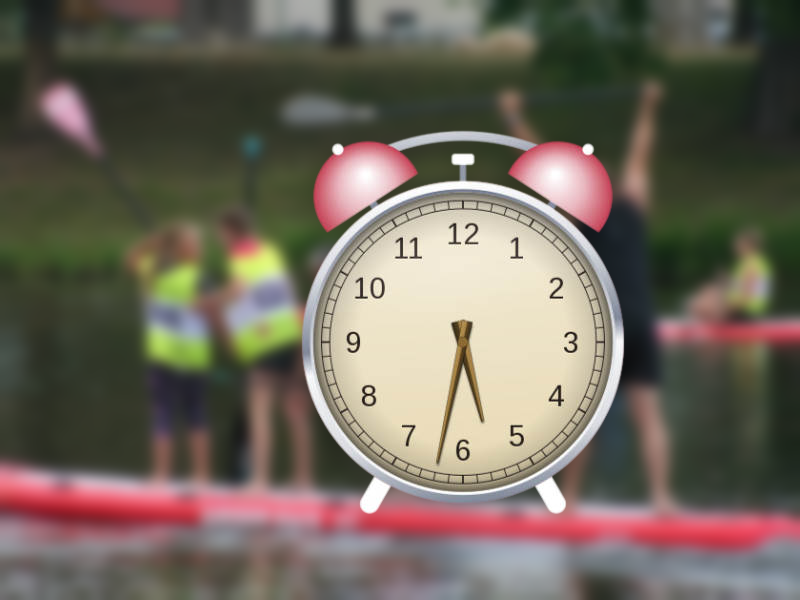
5:32
